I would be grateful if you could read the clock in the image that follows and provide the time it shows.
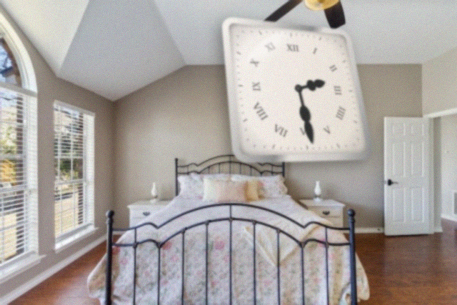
2:29
